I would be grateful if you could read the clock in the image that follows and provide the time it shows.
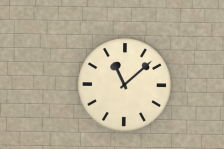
11:08
